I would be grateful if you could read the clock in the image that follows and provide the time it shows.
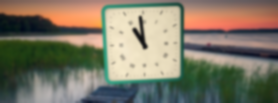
10:59
